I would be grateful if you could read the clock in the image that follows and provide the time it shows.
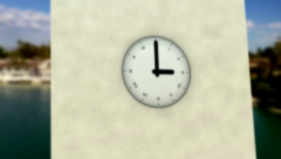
3:00
